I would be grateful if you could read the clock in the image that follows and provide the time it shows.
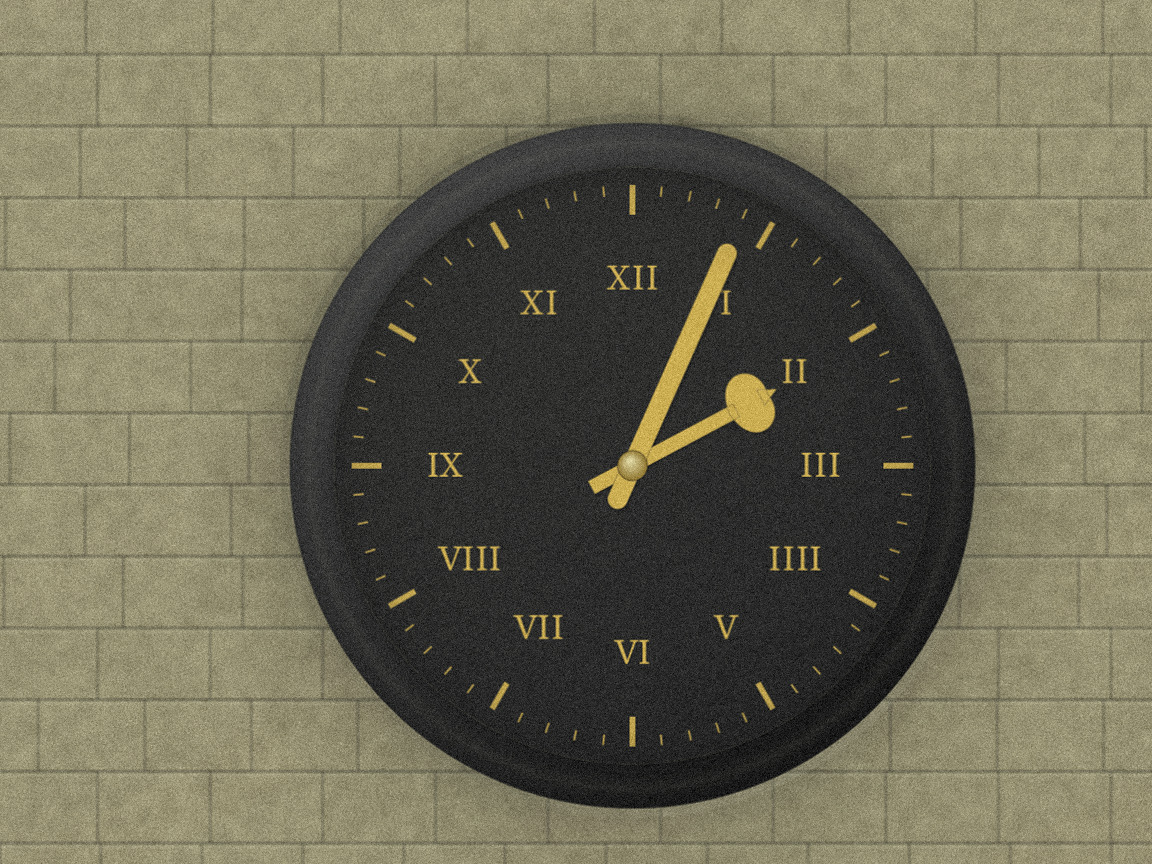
2:04
